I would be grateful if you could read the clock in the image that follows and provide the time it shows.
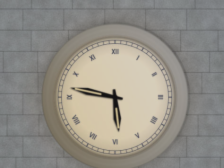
5:47
